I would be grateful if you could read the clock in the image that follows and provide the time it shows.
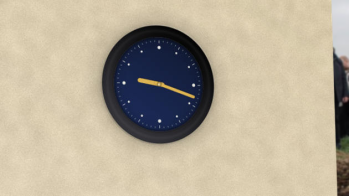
9:18
